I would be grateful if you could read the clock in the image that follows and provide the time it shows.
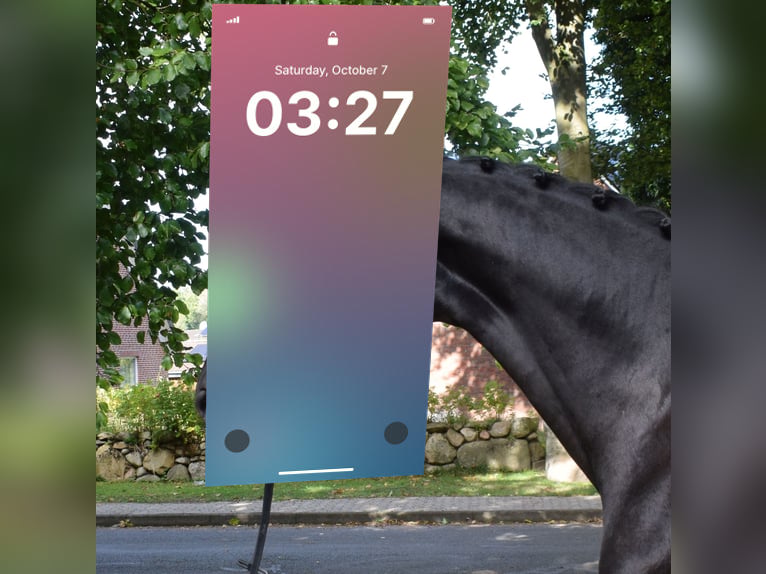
3:27
